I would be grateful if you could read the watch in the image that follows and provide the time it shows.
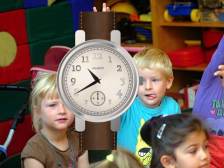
10:40
